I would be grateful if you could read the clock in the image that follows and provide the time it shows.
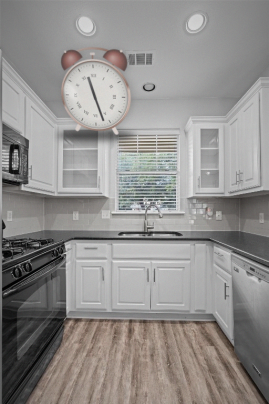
11:27
